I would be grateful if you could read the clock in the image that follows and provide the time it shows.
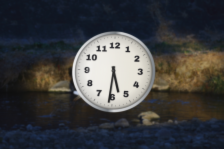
5:31
